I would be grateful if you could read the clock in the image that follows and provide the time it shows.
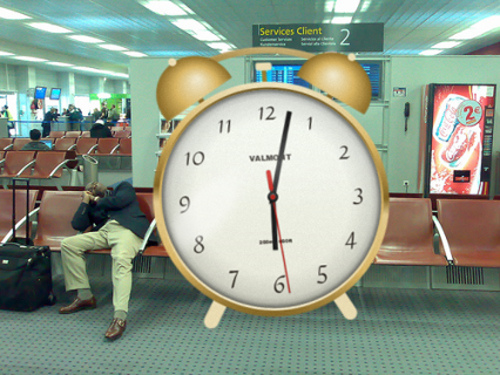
6:02:29
